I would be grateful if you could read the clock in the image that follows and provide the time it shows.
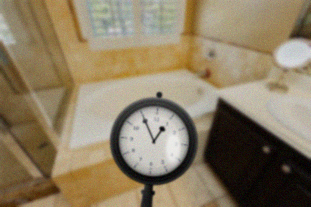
12:55
